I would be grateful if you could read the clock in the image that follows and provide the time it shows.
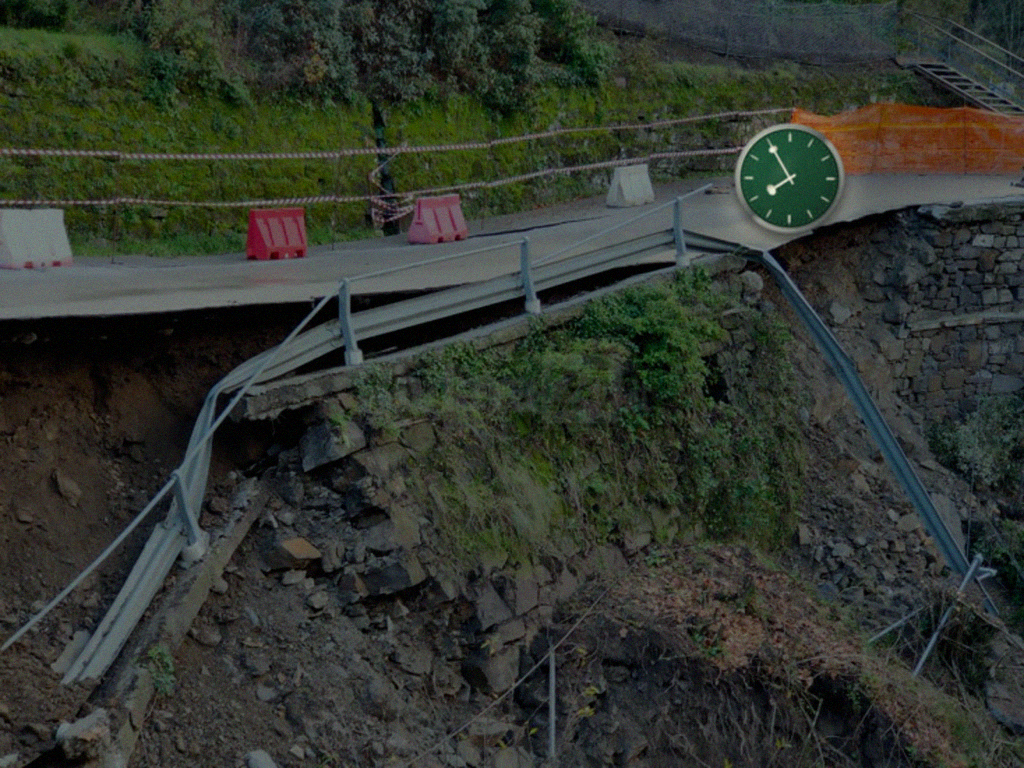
7:55
